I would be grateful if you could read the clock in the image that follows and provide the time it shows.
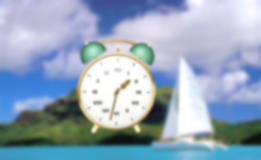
1:32
